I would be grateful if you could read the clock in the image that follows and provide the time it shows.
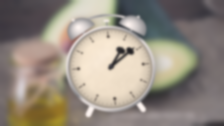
1:09
